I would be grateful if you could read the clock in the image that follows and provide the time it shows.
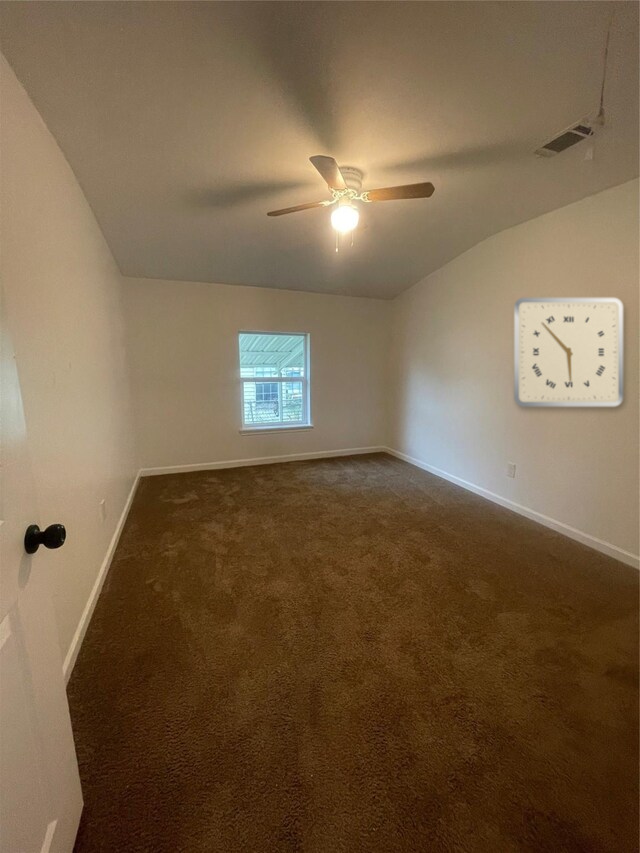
5:53
